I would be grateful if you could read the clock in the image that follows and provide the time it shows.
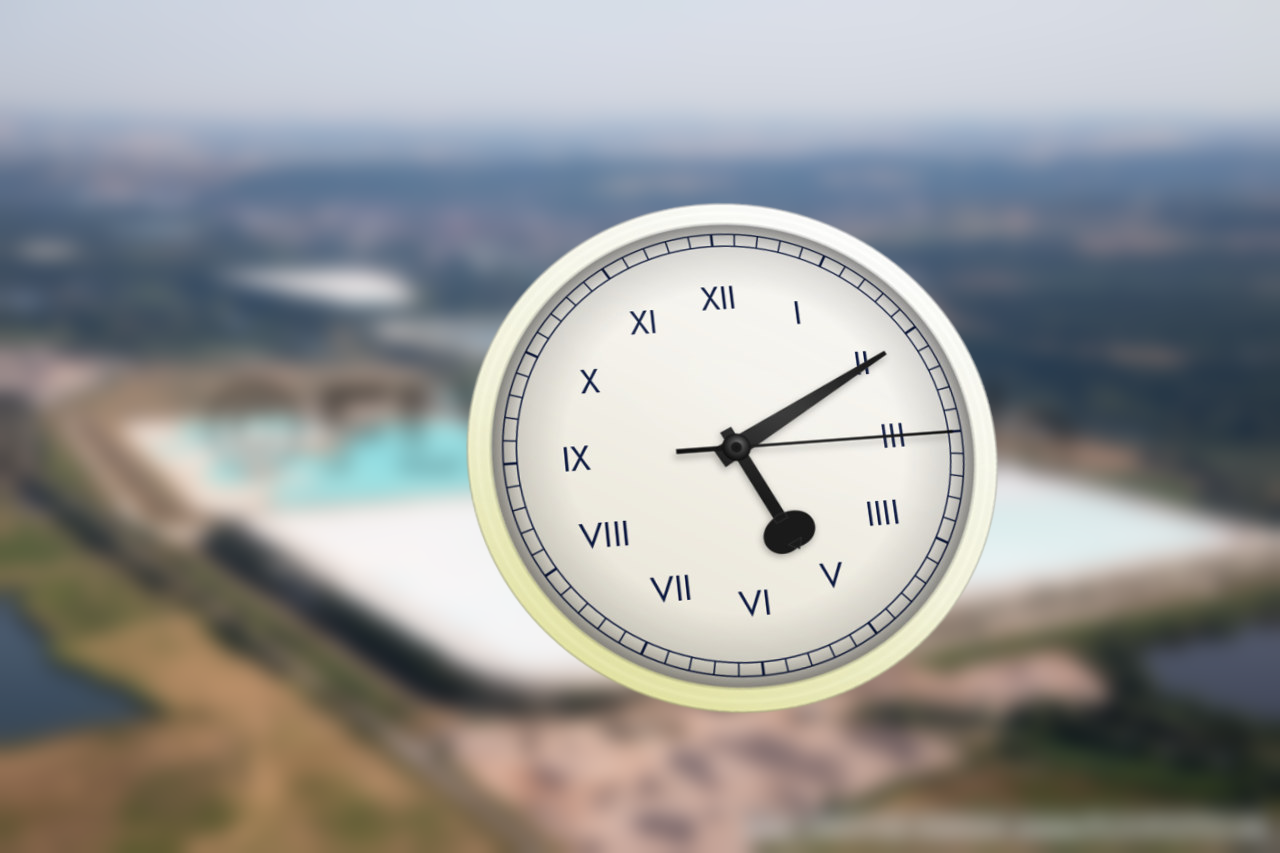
5:10:15
